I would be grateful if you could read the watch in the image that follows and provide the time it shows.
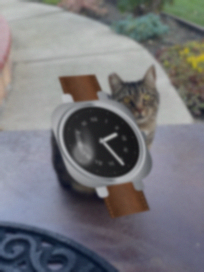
2:26
